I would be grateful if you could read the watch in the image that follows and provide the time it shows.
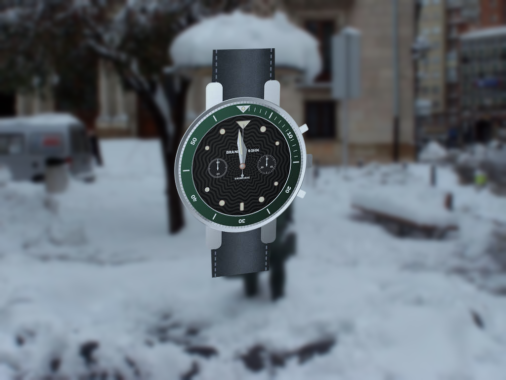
11:59
